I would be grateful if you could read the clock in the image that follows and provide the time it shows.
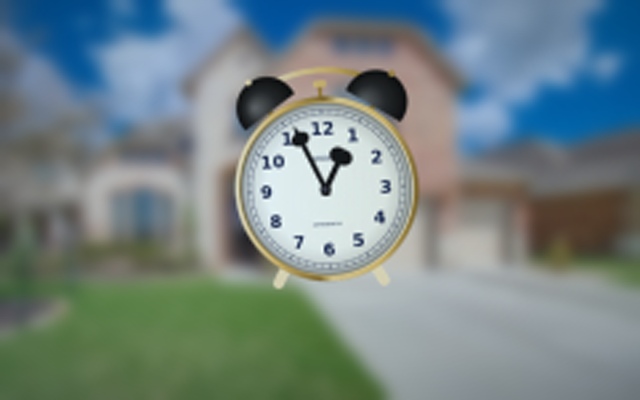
12:56
